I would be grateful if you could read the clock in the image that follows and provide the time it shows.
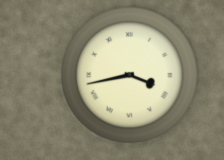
3:43
